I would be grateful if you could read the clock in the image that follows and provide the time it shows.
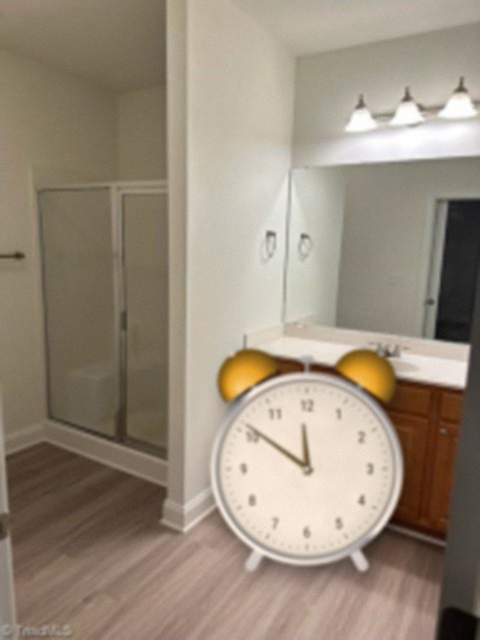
11:51
